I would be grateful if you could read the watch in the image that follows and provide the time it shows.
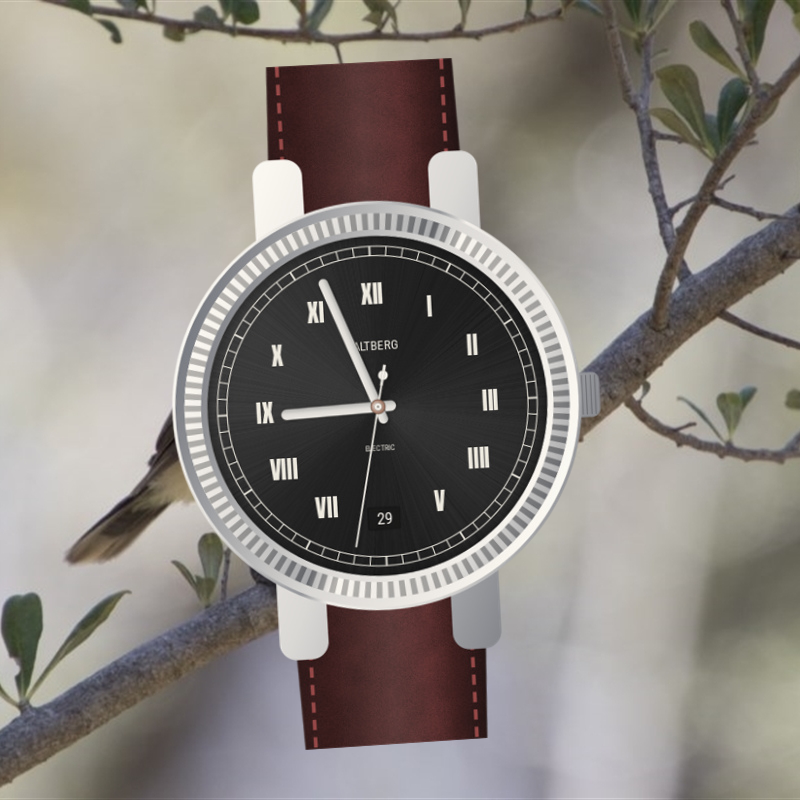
8:56:32
